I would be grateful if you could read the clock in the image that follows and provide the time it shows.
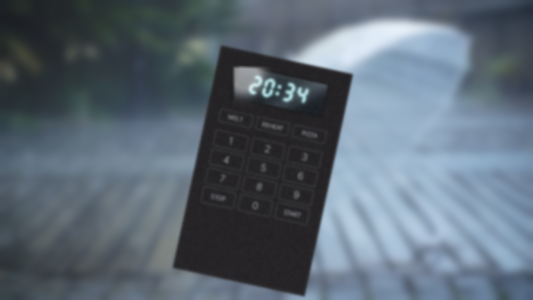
20:34
